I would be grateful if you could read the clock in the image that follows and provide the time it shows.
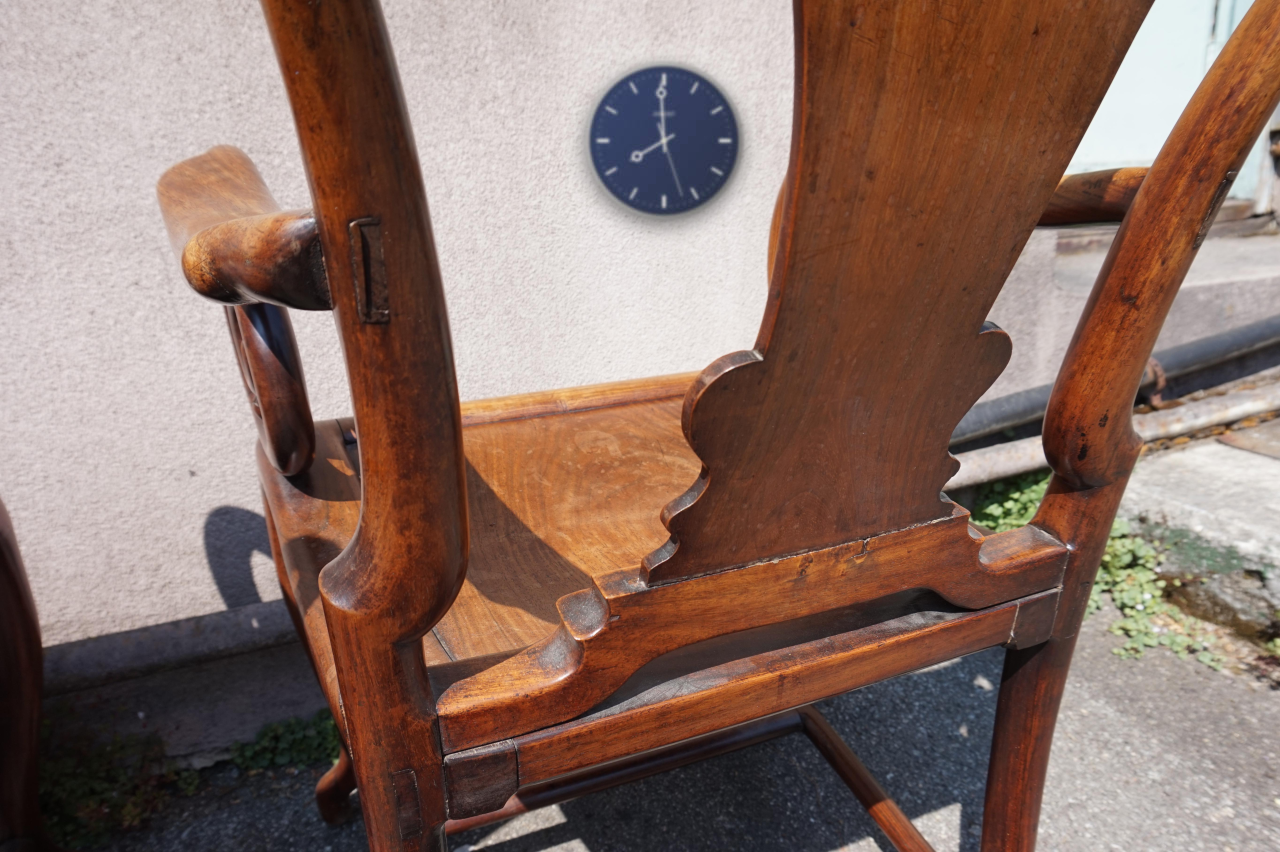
7:59:27
